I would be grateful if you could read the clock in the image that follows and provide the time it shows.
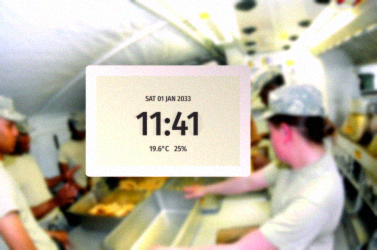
11:41
